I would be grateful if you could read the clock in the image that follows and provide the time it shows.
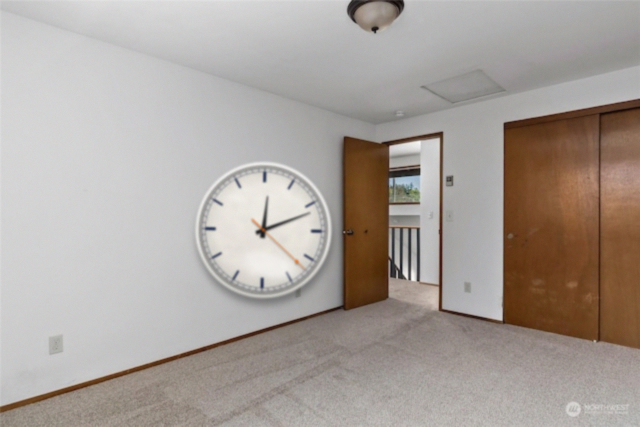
12:11:22
